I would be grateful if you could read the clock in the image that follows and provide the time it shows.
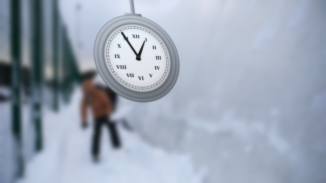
12:55
